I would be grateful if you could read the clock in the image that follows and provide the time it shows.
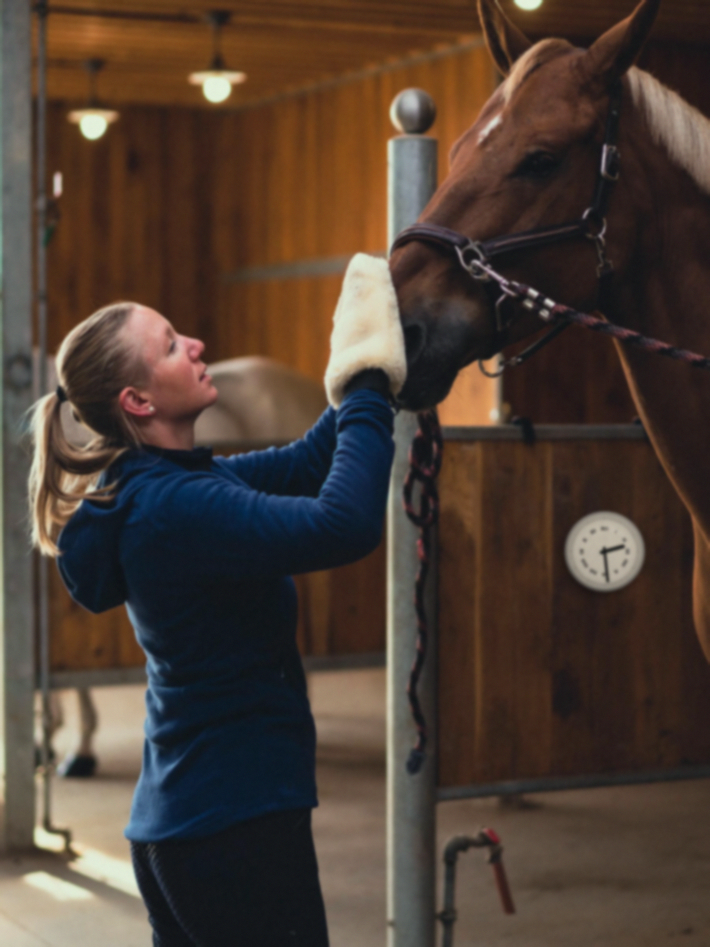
2:29
